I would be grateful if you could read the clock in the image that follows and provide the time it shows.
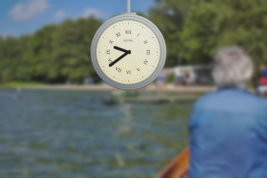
9:39
